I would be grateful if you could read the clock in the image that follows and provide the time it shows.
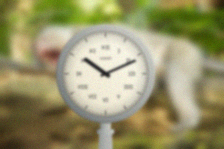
10:11
